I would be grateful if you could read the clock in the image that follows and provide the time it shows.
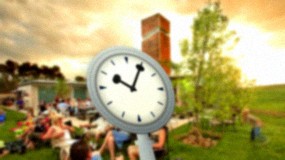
10:05
